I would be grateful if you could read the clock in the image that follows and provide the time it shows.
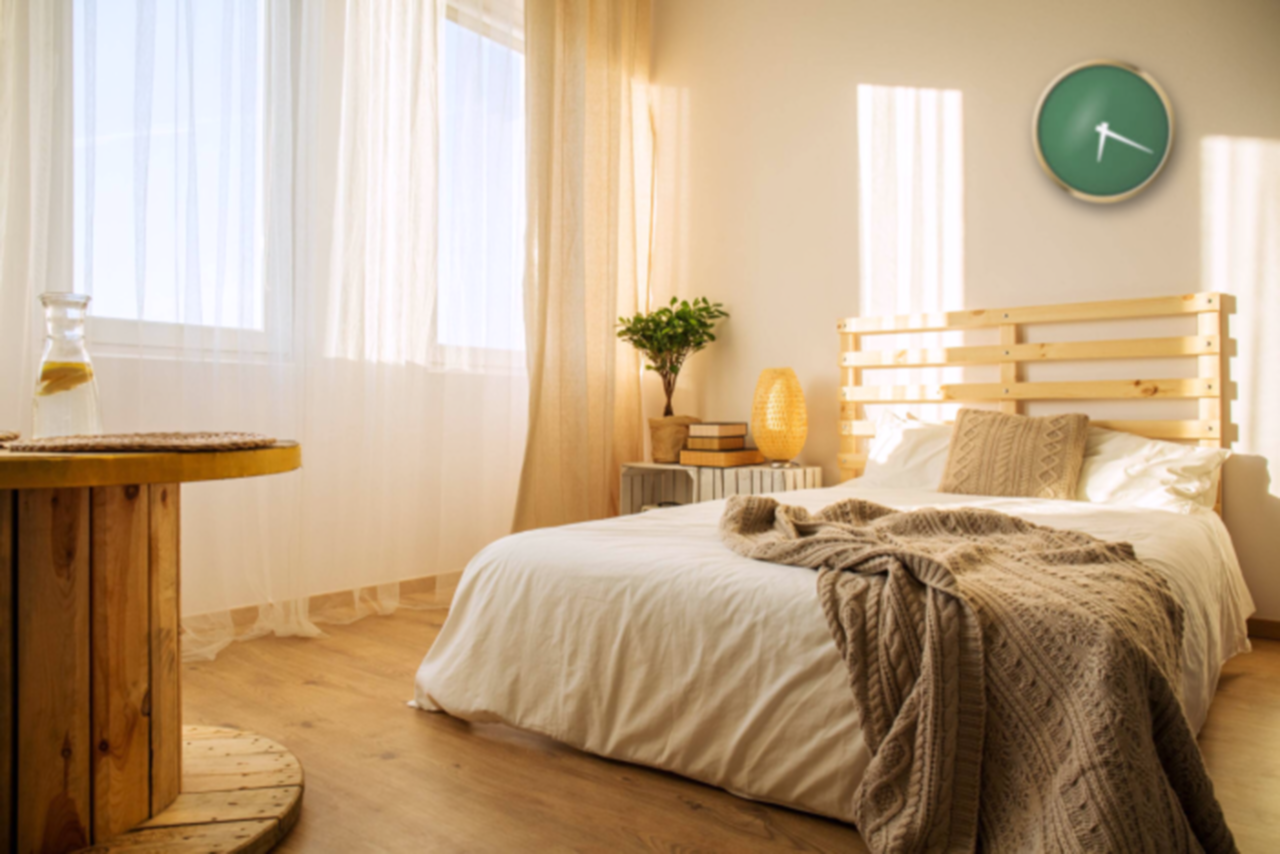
6:19
